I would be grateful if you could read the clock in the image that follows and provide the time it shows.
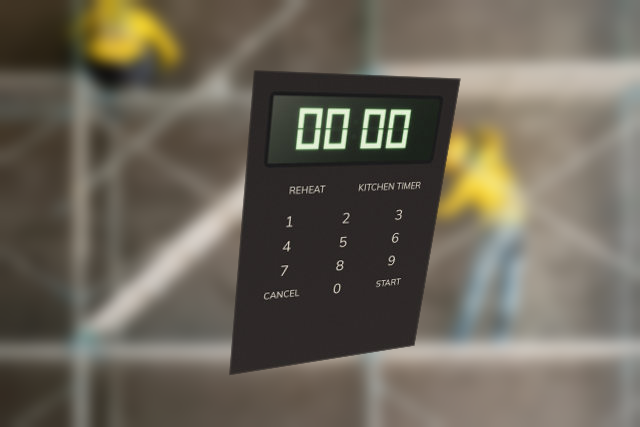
0:00
